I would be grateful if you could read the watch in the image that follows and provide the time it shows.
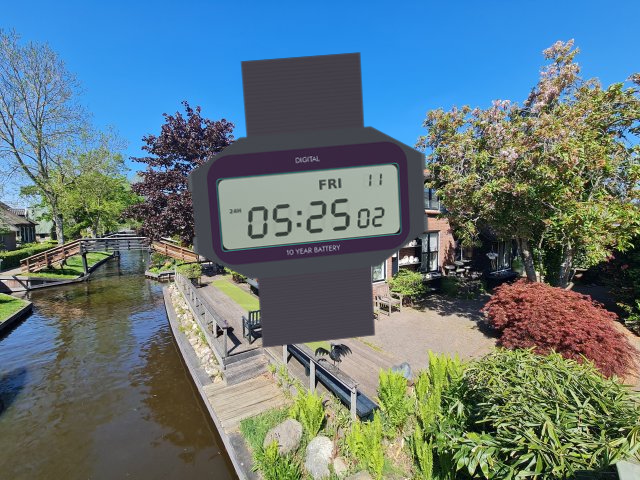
5:25:02
